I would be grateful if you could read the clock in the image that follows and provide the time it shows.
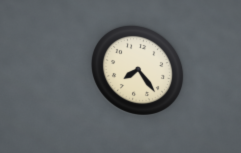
7:22
